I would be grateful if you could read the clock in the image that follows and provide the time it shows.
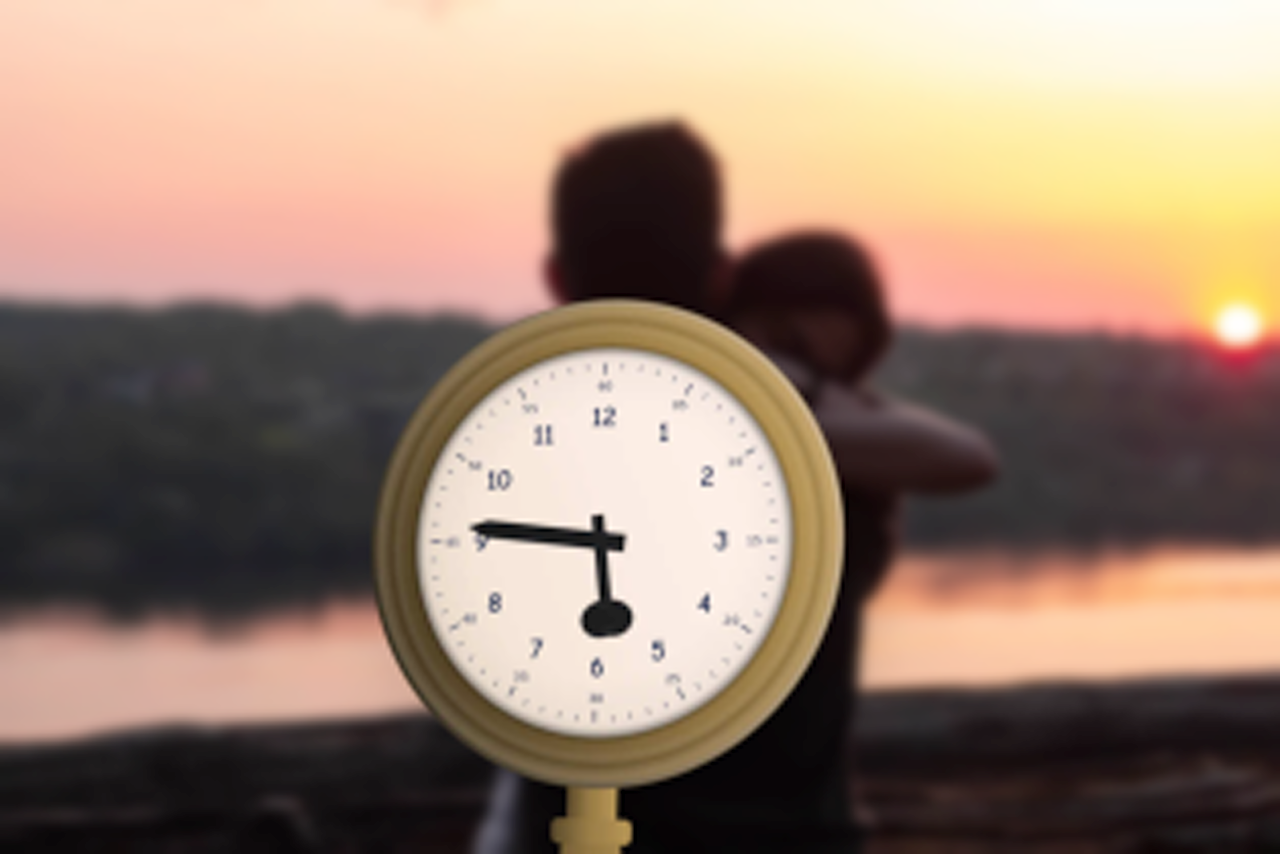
5:46
